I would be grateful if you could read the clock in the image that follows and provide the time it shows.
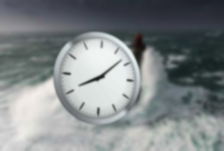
8:08
